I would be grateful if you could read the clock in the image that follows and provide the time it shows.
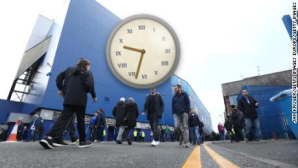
9:33
